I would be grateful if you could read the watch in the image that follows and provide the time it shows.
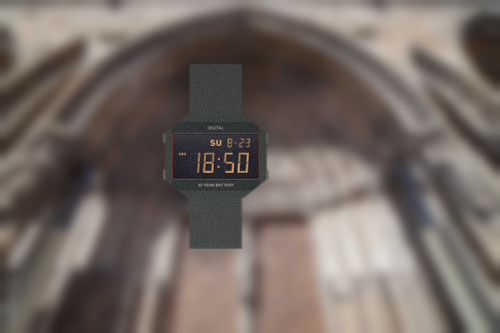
18:50
